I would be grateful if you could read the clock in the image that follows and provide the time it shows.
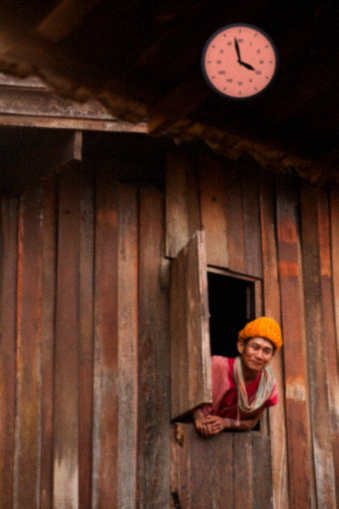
3:58
